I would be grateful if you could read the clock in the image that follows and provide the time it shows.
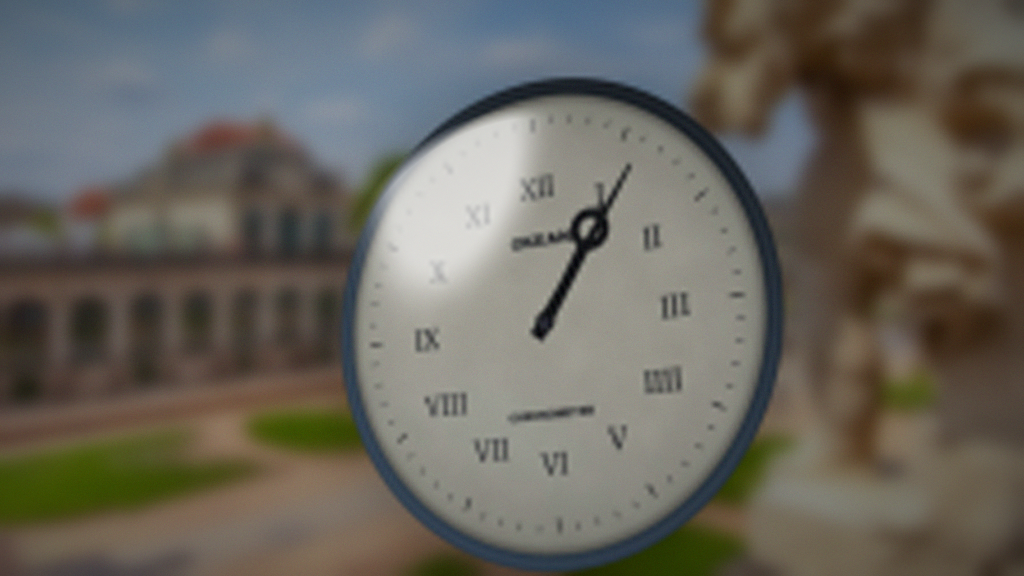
1:06
